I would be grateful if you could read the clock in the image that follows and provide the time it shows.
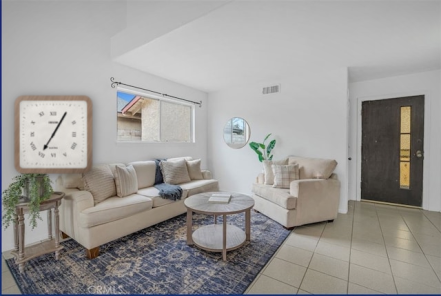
7:05
